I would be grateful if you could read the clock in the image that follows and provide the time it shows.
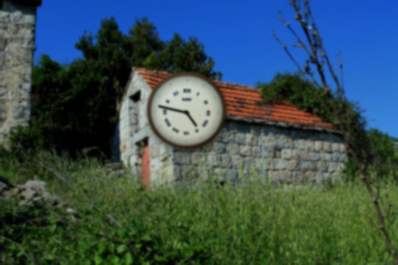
4:47
